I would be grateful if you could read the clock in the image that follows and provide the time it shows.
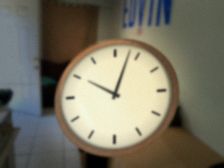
10:03
